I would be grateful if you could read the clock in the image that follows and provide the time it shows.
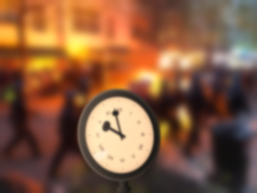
9:58
